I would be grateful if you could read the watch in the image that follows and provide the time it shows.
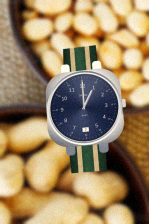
1:00
